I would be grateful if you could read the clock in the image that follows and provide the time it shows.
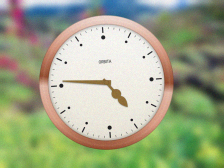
4:46
